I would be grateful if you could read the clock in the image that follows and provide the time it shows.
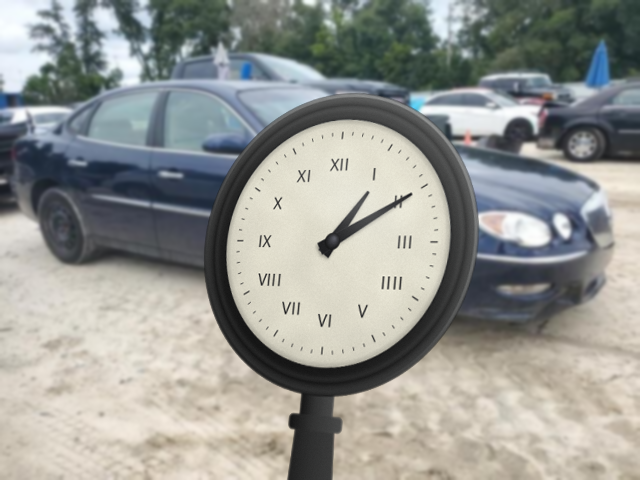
1:10
